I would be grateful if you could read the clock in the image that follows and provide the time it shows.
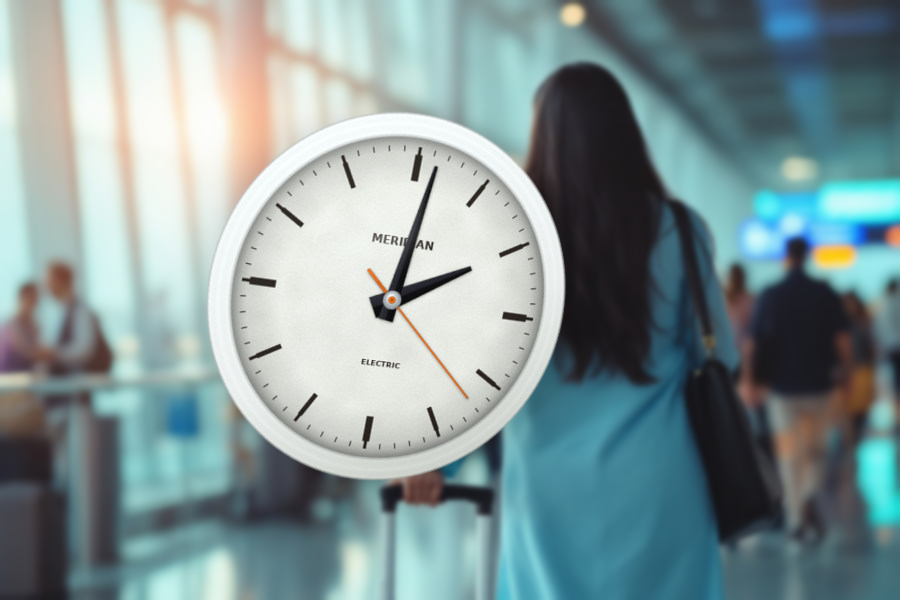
2:01:22
